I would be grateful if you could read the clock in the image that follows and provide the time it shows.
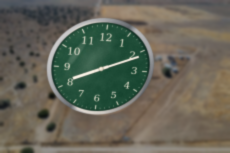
8:11
